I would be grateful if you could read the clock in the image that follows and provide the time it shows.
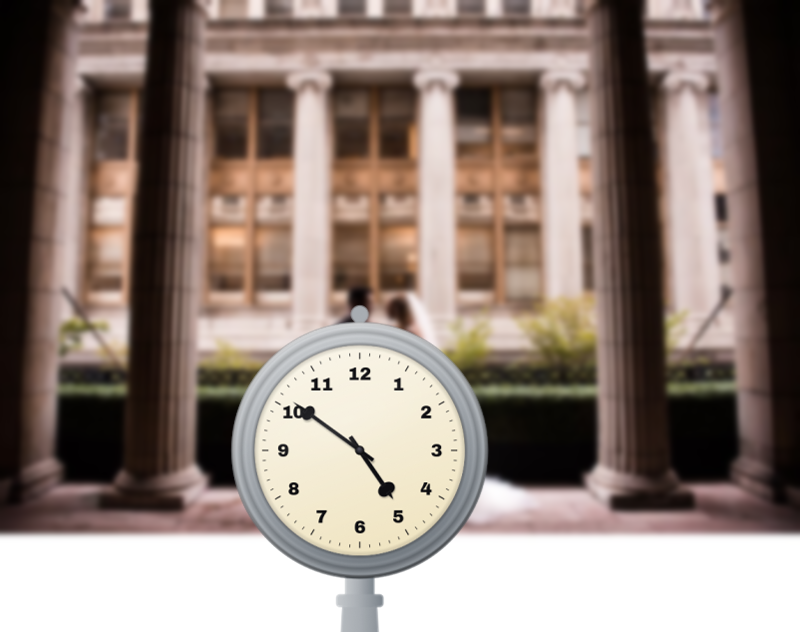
4:51
